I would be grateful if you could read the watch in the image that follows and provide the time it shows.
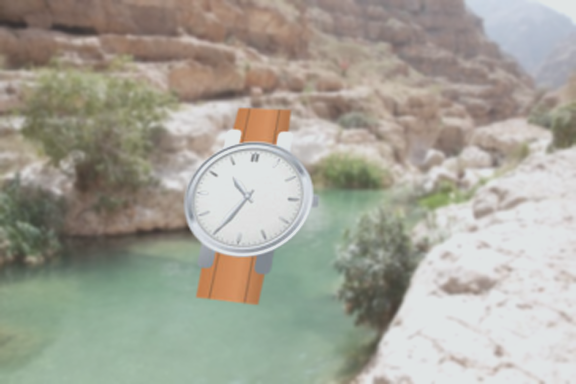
10:35
